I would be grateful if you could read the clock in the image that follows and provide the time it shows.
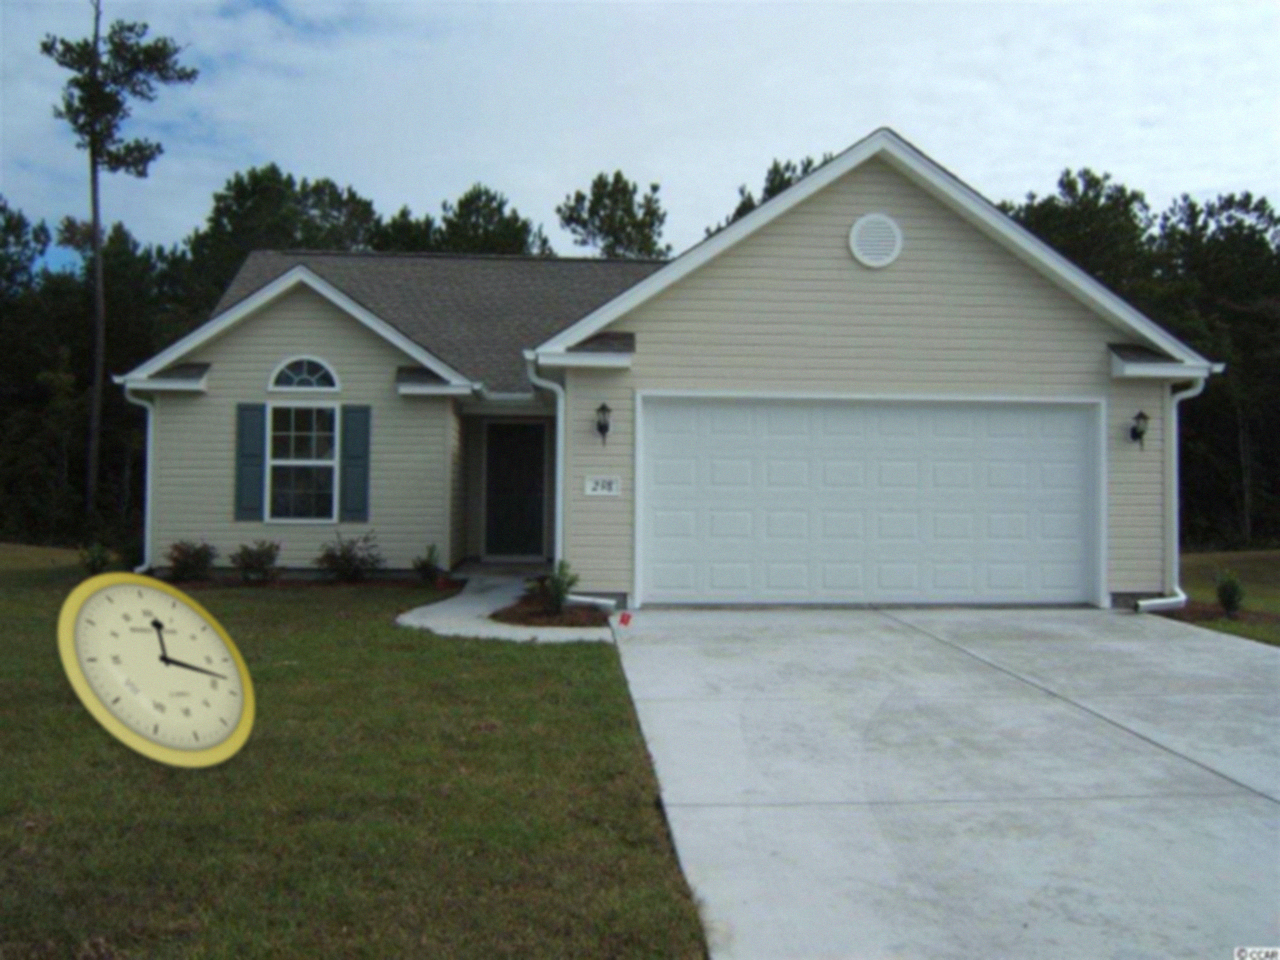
12:18
